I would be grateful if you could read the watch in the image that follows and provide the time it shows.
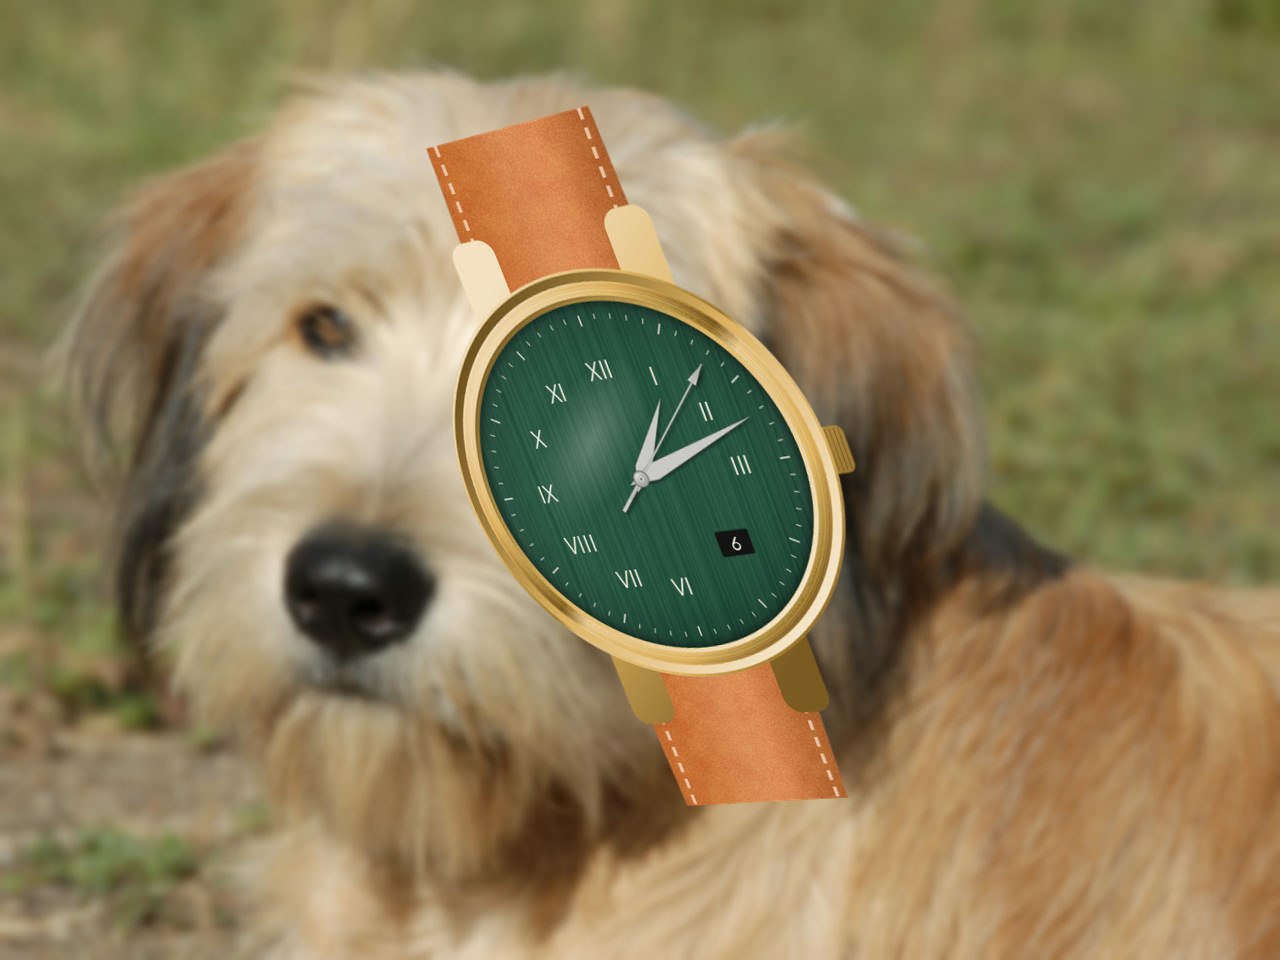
1:12:08
